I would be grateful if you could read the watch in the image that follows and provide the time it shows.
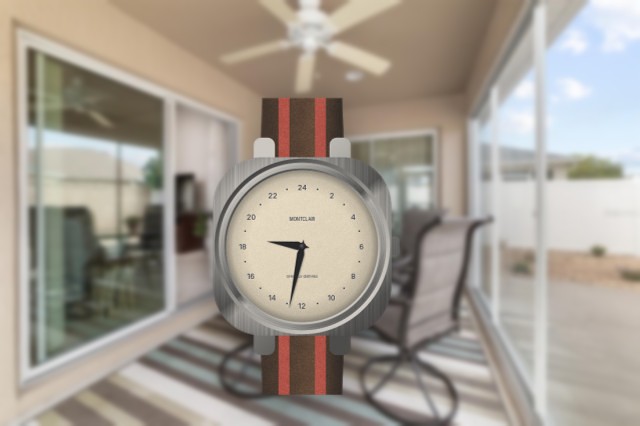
18:32
